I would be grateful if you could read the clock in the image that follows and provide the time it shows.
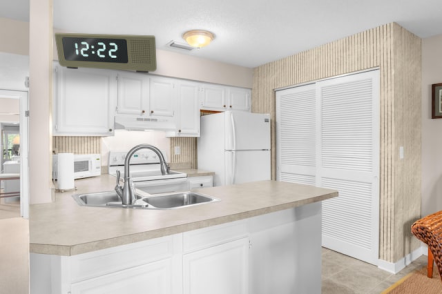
12:22
